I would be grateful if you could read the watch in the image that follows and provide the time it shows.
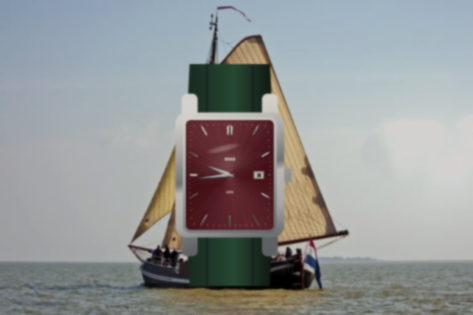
9:44
